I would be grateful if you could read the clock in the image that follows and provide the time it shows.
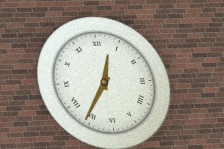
12:36
